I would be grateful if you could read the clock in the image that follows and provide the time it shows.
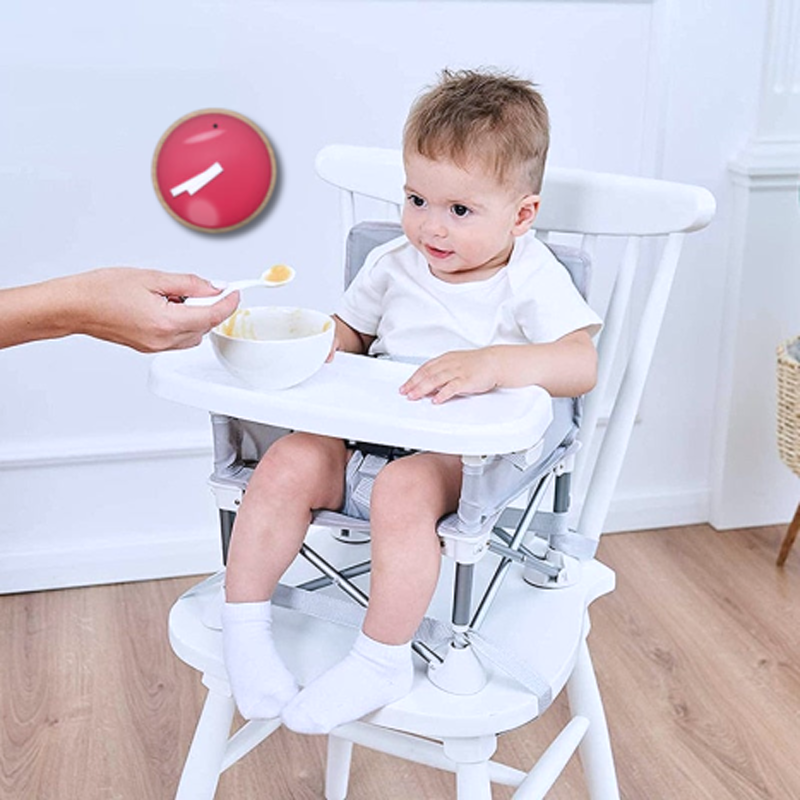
7:40
